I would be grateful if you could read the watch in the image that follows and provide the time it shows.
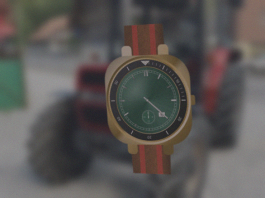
4:22
